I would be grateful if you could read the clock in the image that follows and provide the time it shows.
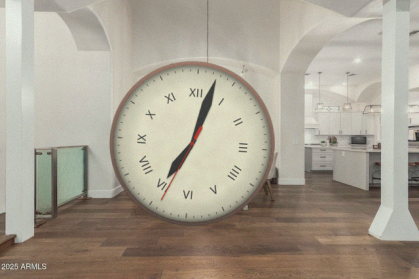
7:02:34
